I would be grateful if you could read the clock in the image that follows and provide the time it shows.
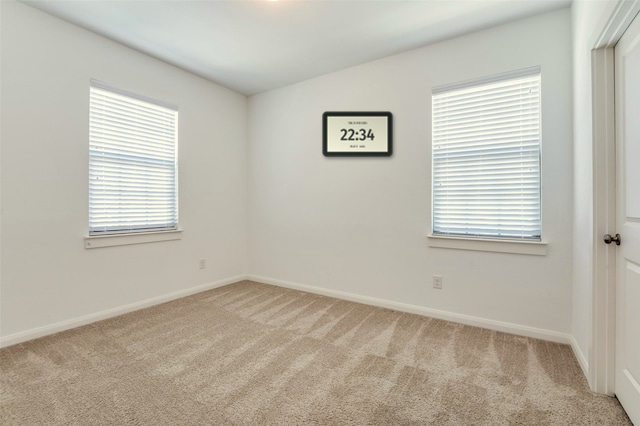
22:34
